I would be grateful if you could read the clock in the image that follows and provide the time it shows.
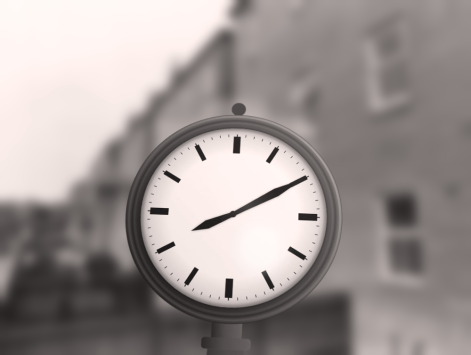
8:10
